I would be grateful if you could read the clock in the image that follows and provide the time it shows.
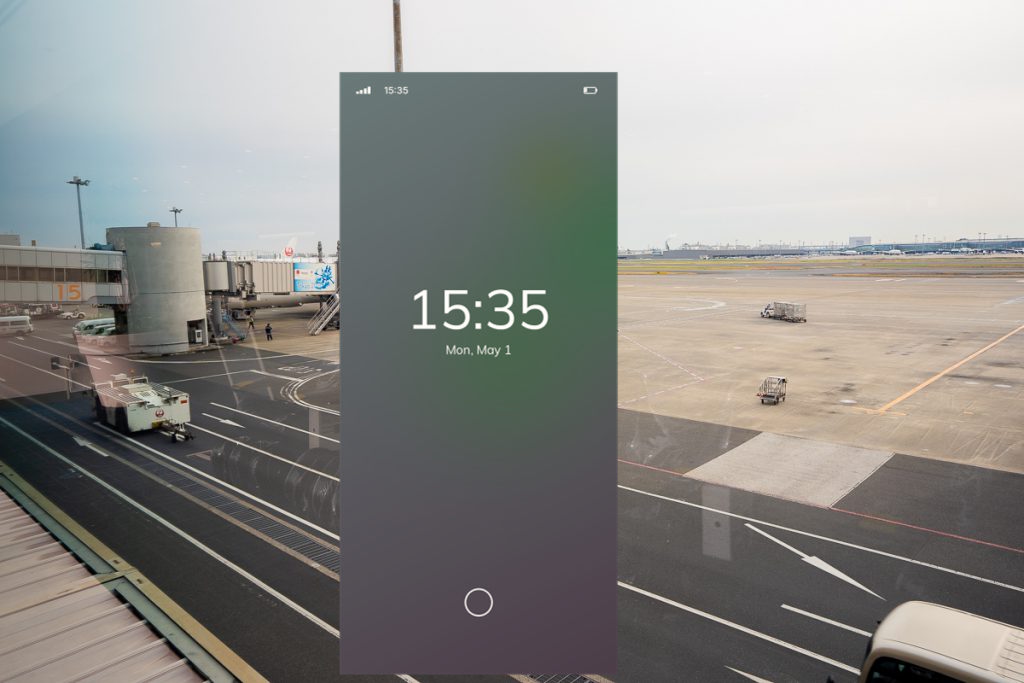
15:35
